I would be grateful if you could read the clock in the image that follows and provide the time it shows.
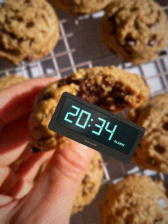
20:34
